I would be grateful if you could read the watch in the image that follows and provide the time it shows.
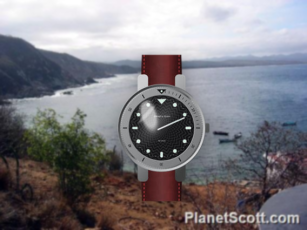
2:11
